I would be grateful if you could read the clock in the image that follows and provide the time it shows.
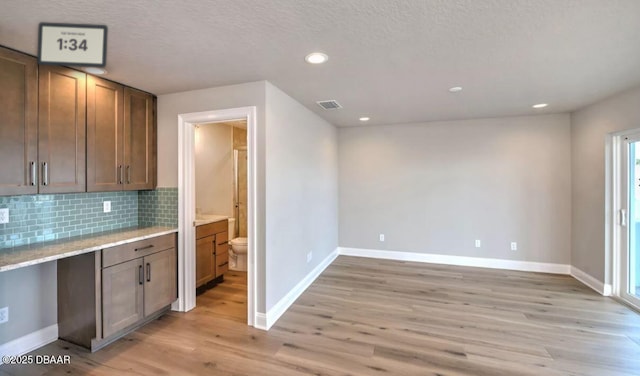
1:34
